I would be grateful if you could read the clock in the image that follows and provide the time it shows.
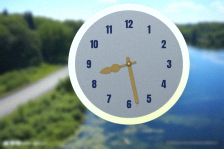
8:28
